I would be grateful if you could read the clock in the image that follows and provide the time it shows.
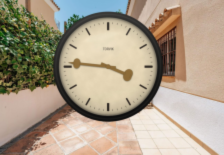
3:46
